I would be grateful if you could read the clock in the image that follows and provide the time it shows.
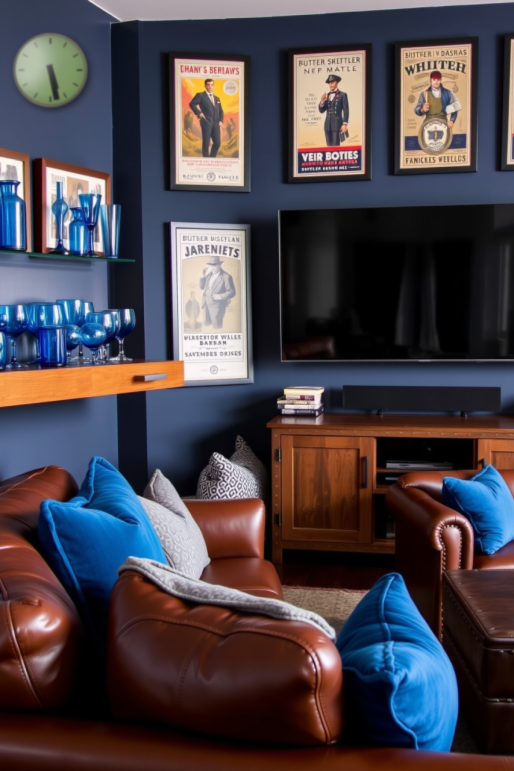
5:28
